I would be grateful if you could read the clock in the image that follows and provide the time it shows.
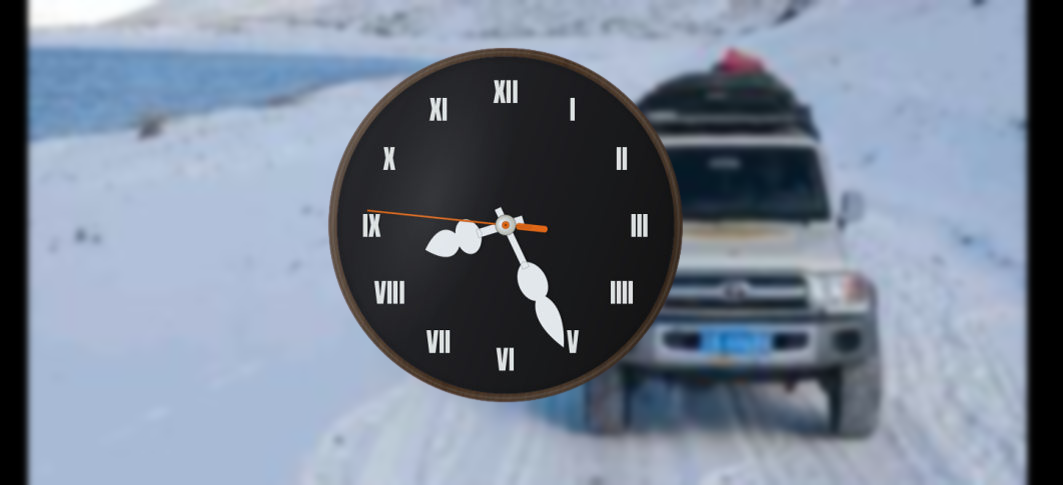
8:25:46
